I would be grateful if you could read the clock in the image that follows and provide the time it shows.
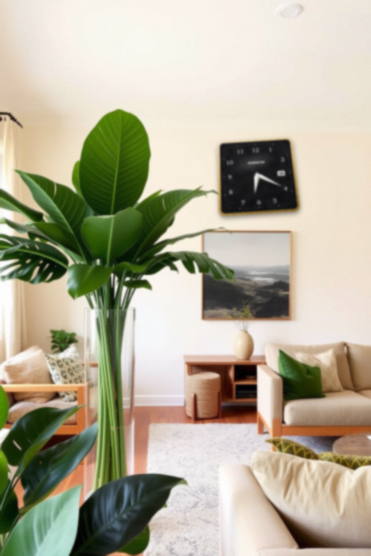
6:20
